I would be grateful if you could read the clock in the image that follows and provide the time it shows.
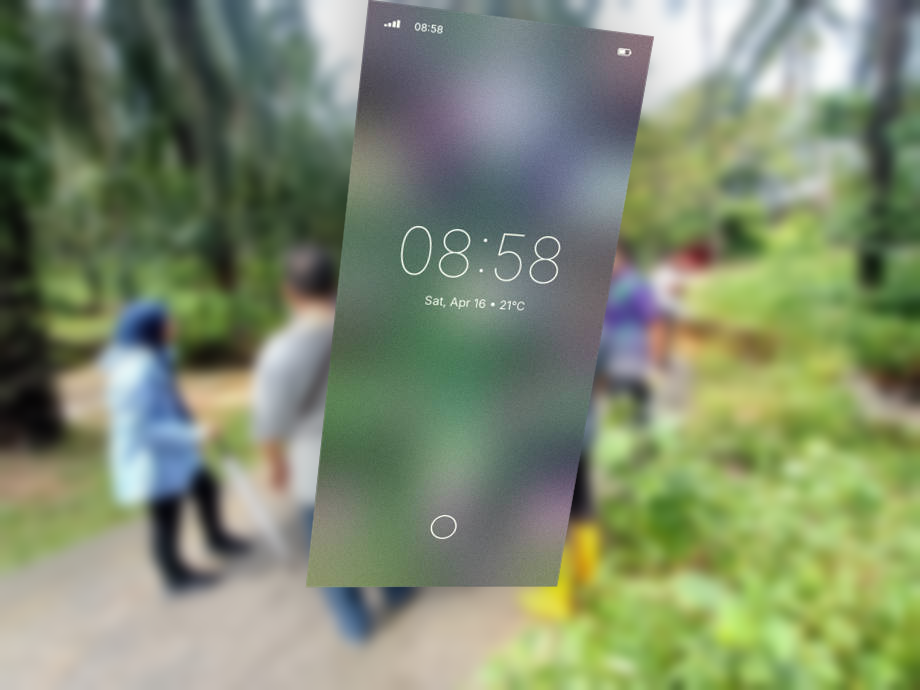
8:58
